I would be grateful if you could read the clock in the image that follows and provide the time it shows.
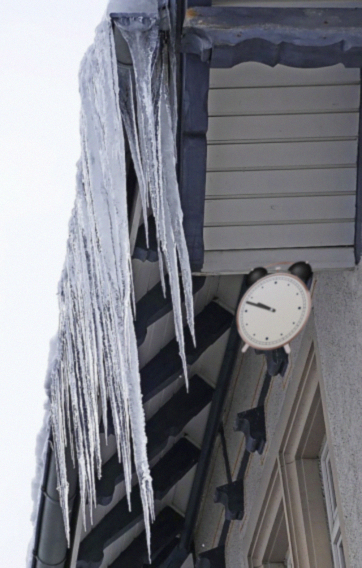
9:48
